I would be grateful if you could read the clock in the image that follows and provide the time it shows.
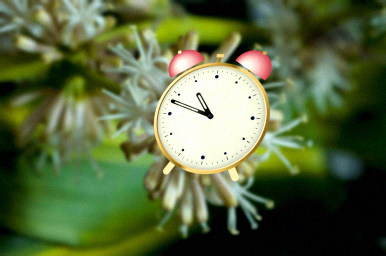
10:48
